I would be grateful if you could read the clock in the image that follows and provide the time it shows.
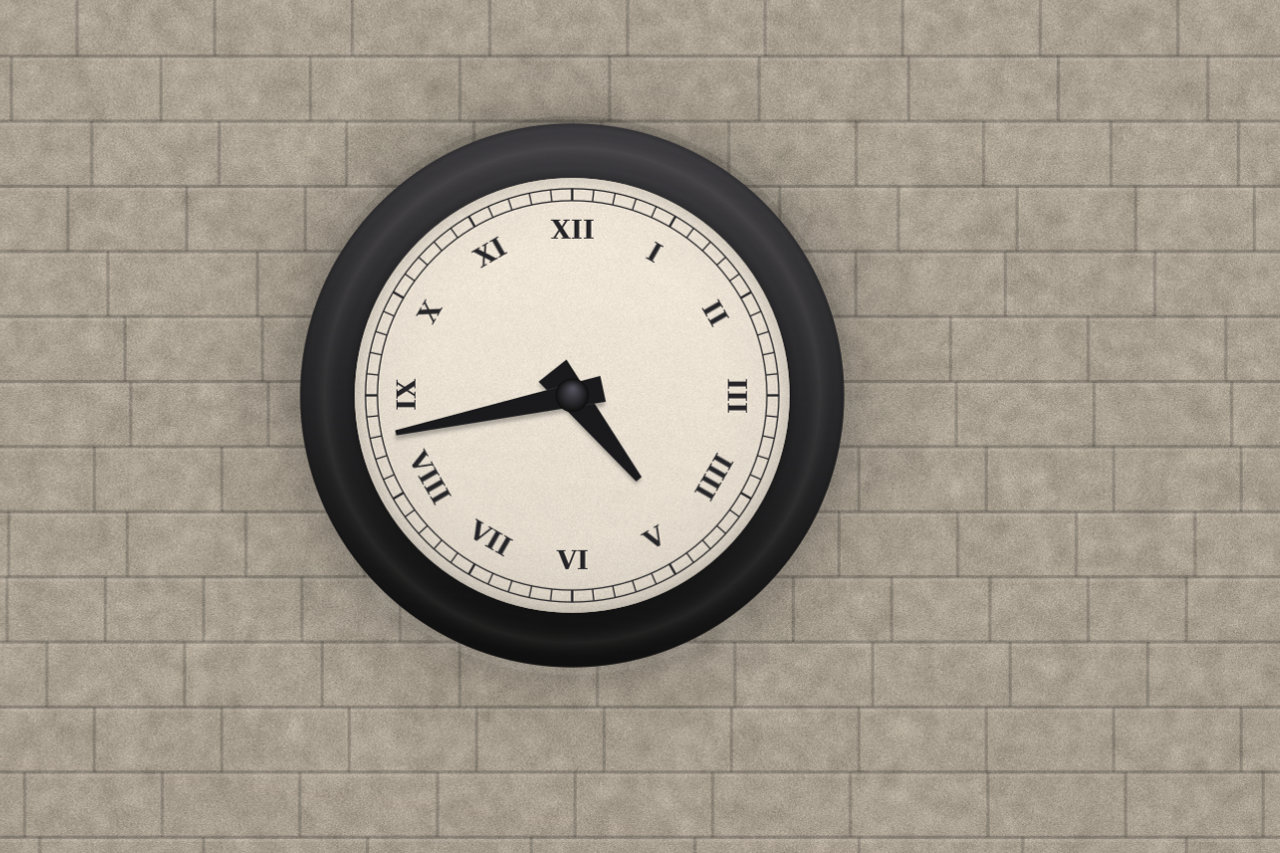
4:43
